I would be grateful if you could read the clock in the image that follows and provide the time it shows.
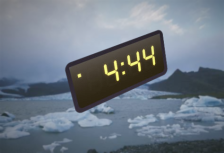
4:44
